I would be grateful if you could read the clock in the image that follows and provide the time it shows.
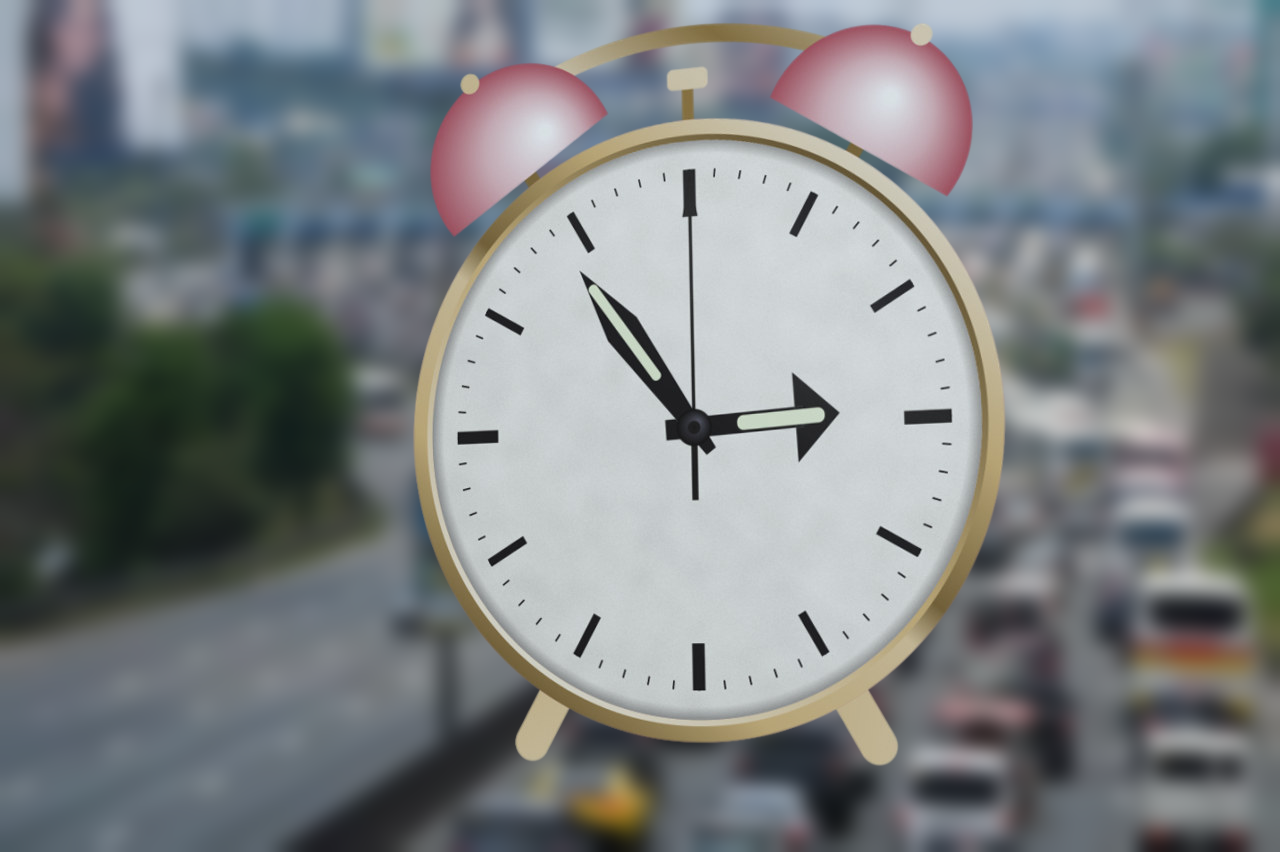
2:54:00
